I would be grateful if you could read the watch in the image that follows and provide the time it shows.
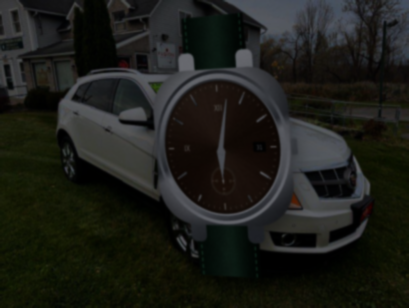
6:02
